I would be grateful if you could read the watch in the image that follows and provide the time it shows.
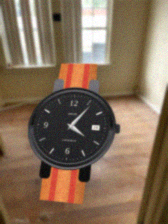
4:06
